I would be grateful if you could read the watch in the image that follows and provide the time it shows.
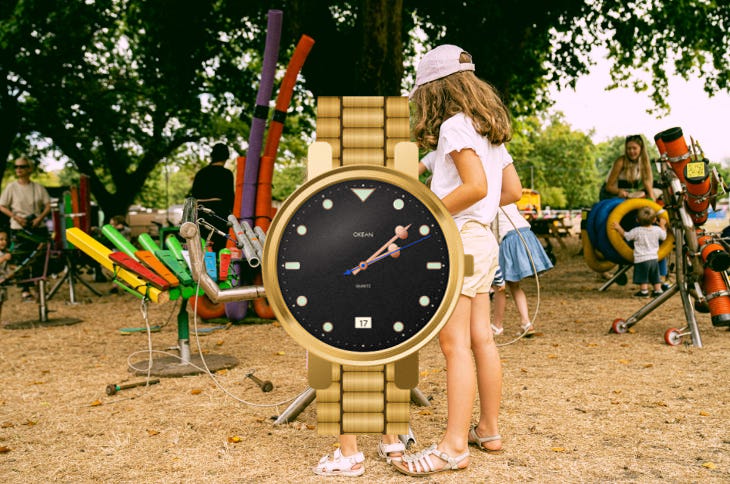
2:08:11
